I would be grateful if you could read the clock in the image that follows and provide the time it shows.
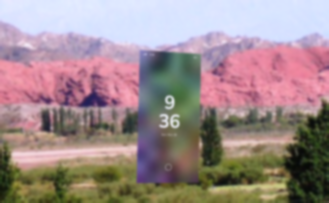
9:36
